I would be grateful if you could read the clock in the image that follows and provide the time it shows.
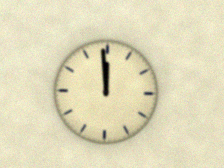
11:59
